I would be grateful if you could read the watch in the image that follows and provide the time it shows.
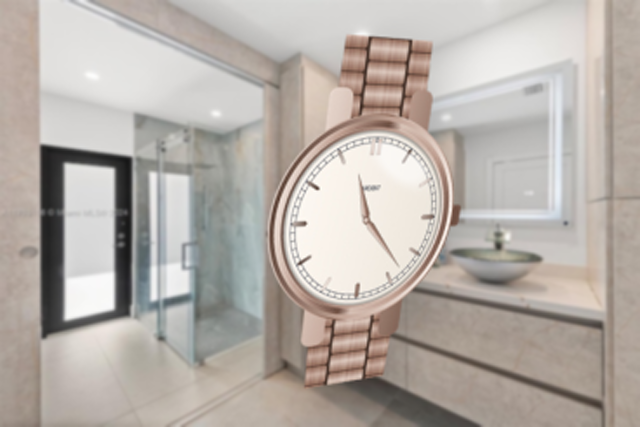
11:23
